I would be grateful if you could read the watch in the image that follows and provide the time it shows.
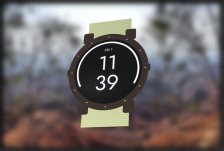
11:39
